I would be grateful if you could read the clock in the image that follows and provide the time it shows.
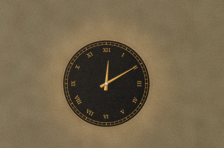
12:10
